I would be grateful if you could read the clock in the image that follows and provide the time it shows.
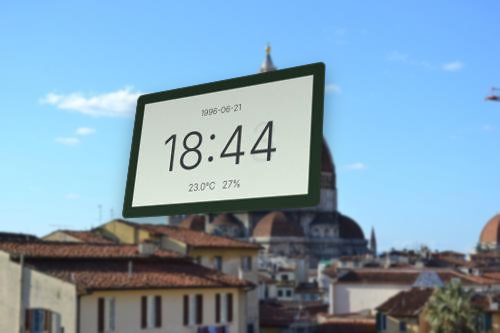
18:44
